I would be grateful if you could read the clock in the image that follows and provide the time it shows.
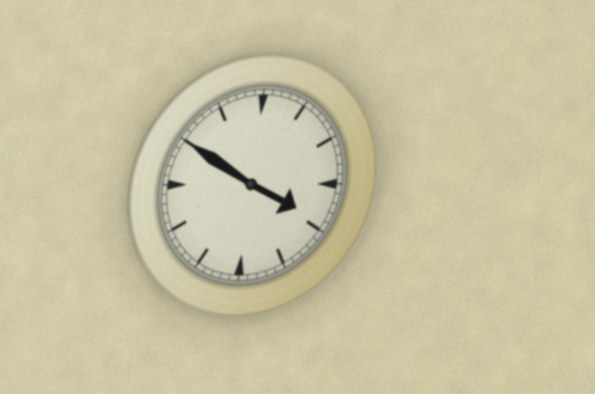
3:50
